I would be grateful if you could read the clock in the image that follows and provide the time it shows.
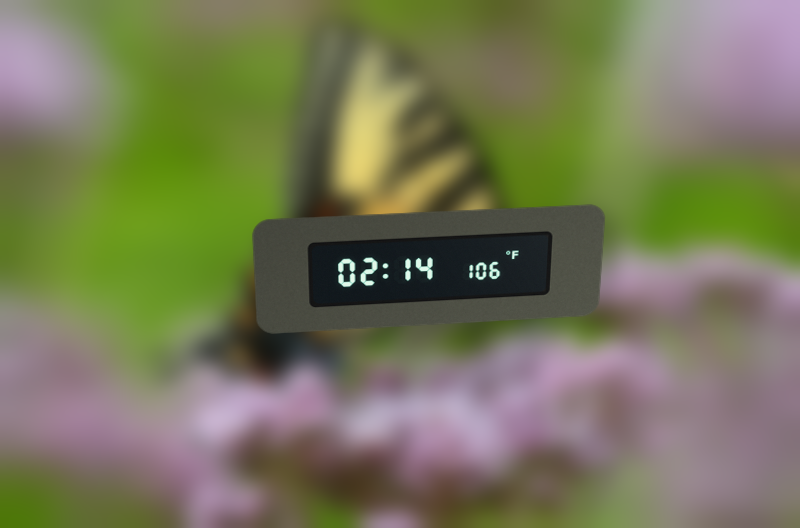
2:14
